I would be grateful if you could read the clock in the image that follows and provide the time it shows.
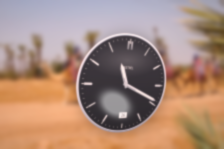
11:19
